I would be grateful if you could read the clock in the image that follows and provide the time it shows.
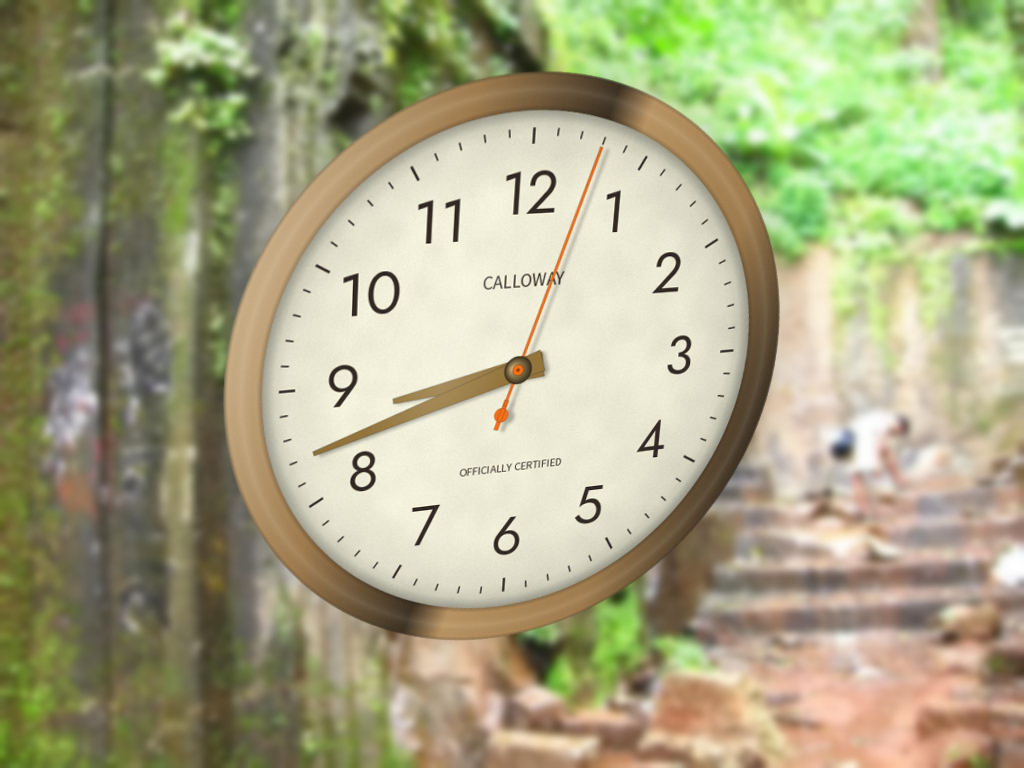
8:42:03
